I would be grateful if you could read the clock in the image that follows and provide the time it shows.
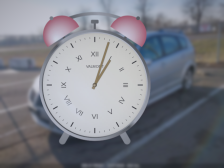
1:03
